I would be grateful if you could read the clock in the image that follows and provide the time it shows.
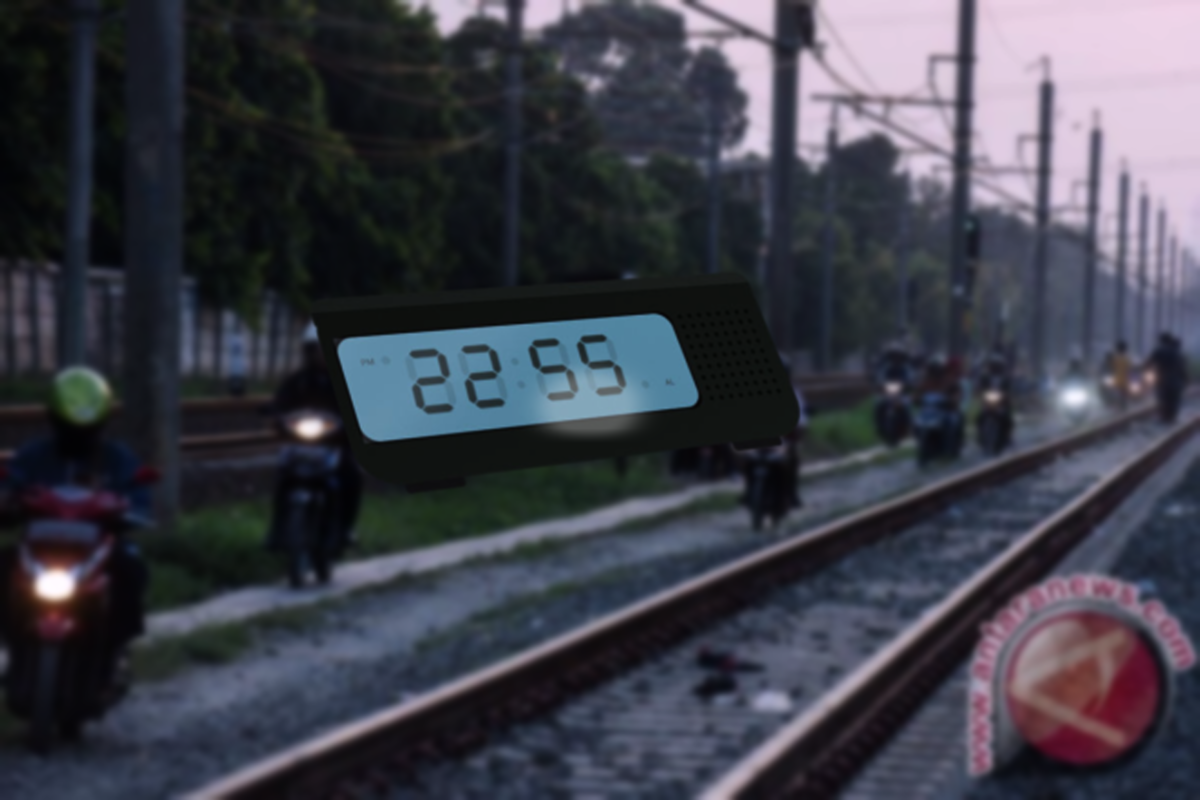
22:55
